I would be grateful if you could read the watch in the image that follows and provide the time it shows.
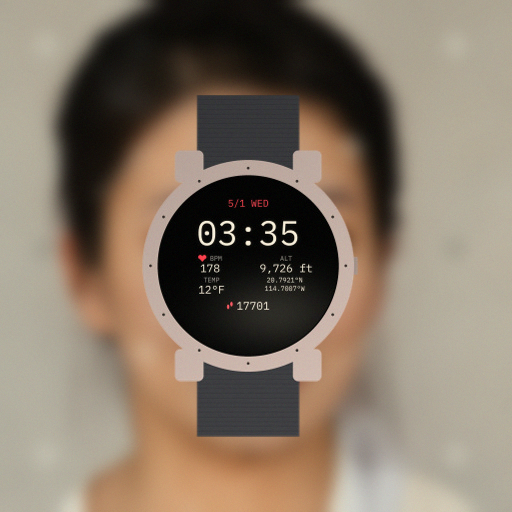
3:35
